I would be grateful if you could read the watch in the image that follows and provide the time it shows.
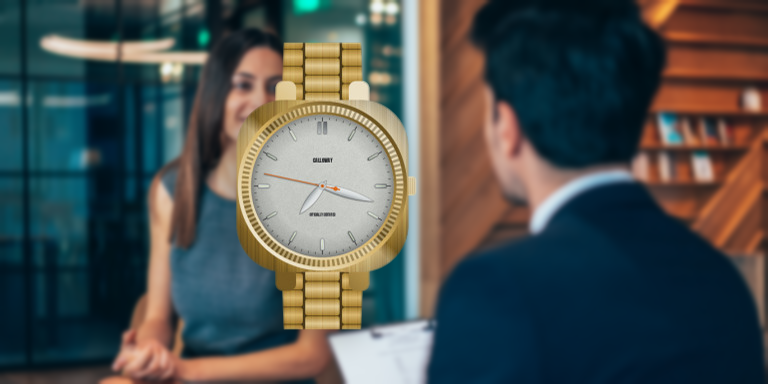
7:17:47
